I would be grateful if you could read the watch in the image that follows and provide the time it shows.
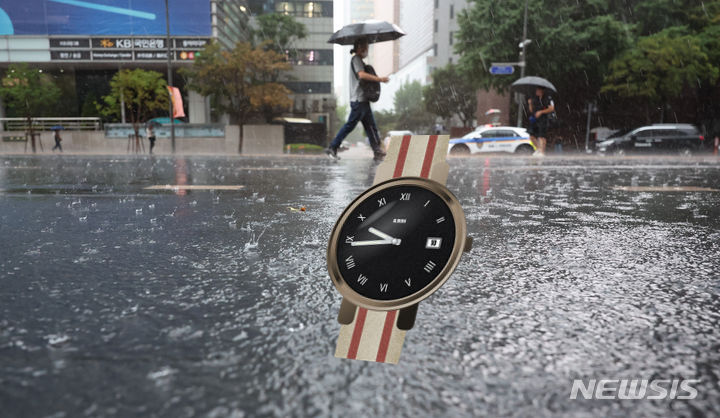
9:44
